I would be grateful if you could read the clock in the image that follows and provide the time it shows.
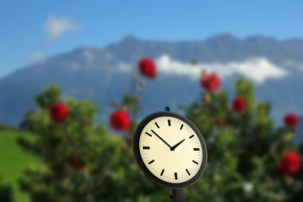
1:52
